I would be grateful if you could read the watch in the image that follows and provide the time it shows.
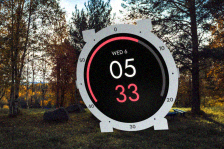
5:33
